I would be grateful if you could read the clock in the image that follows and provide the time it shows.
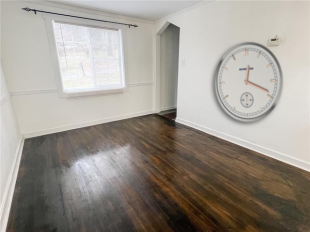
12:19
